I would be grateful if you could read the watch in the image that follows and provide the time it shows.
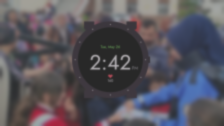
2:42
